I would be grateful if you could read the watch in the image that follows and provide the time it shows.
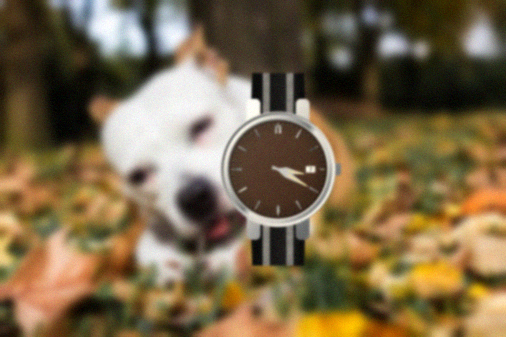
3:20
